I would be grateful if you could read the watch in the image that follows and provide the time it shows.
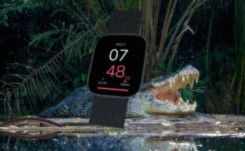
7:48
